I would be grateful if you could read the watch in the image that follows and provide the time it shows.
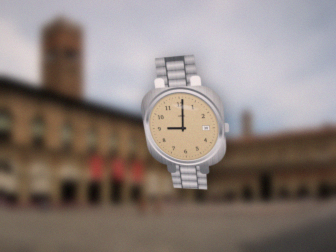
9:01
